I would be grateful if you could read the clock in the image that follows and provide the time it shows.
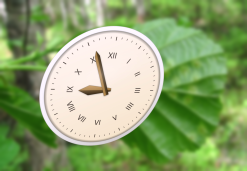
8:56
